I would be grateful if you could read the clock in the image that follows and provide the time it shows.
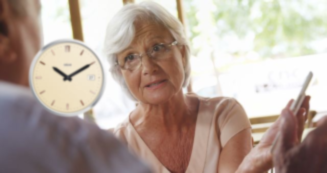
10:10
